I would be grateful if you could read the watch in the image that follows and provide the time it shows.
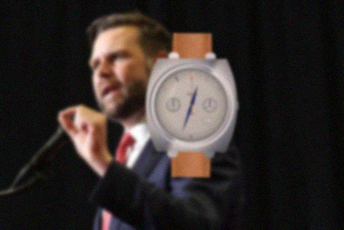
12:33
